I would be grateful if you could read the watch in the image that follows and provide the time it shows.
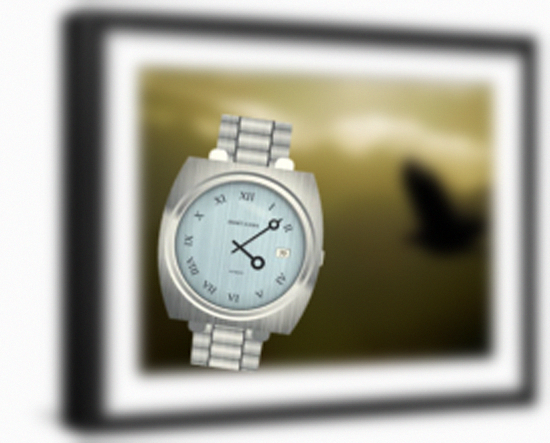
4:08
